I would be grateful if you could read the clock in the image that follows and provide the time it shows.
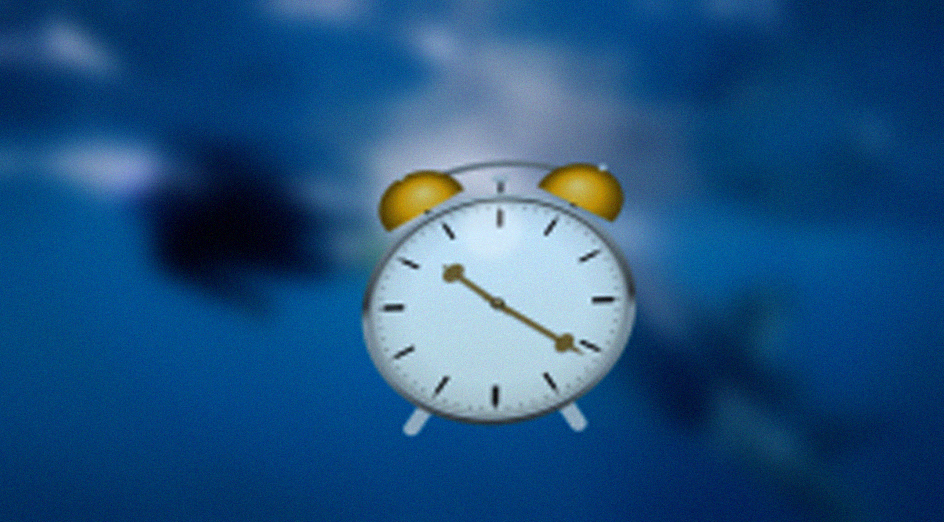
10:21
